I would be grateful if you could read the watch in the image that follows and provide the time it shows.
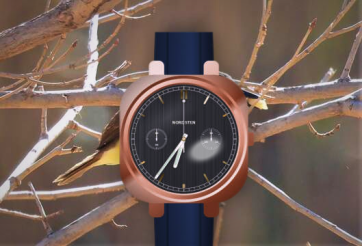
6:36
